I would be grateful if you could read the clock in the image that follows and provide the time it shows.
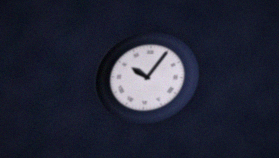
10:05
